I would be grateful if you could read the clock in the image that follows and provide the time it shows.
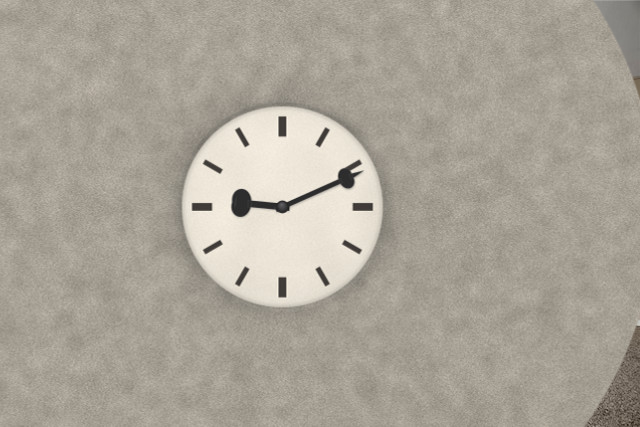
9:11
